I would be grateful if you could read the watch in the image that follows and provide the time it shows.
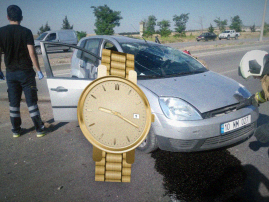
9:19
